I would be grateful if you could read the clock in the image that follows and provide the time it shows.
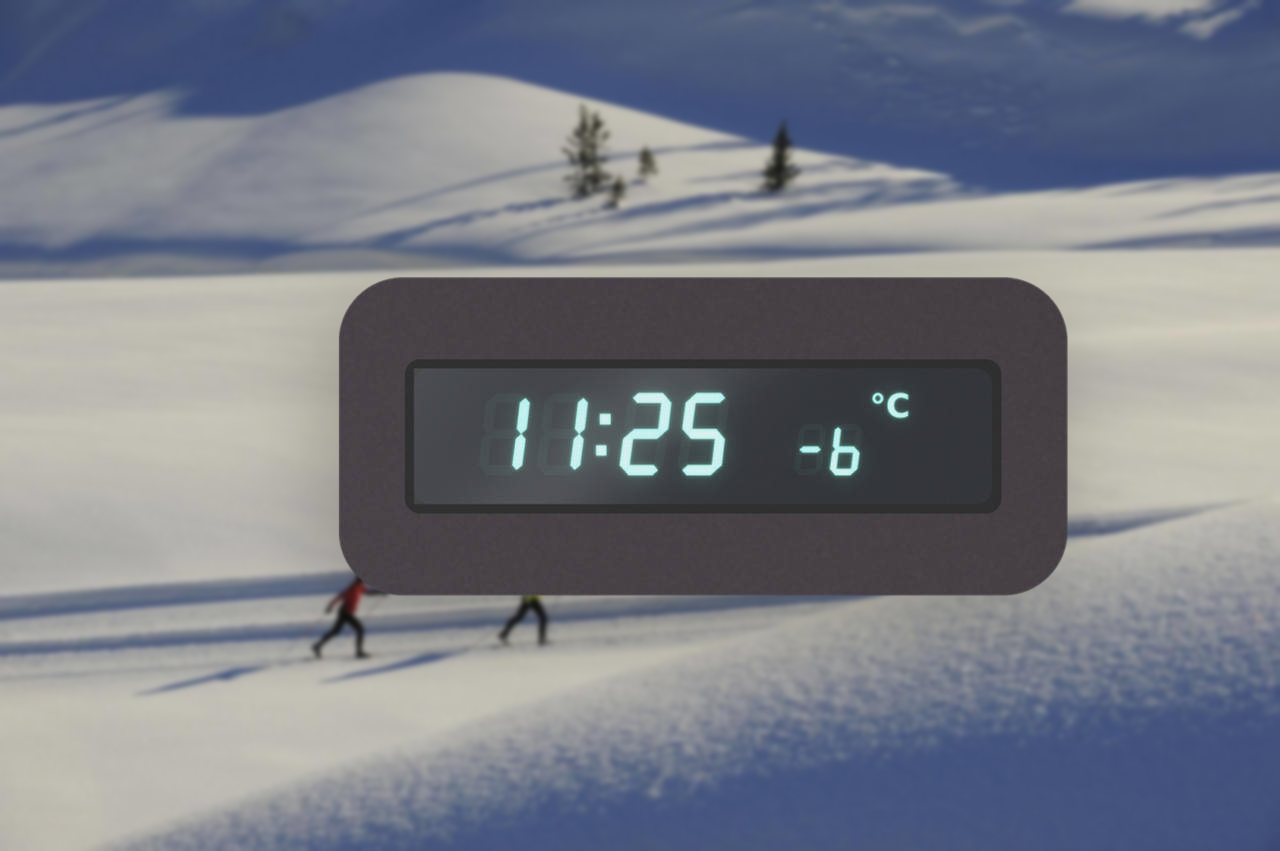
11:25
